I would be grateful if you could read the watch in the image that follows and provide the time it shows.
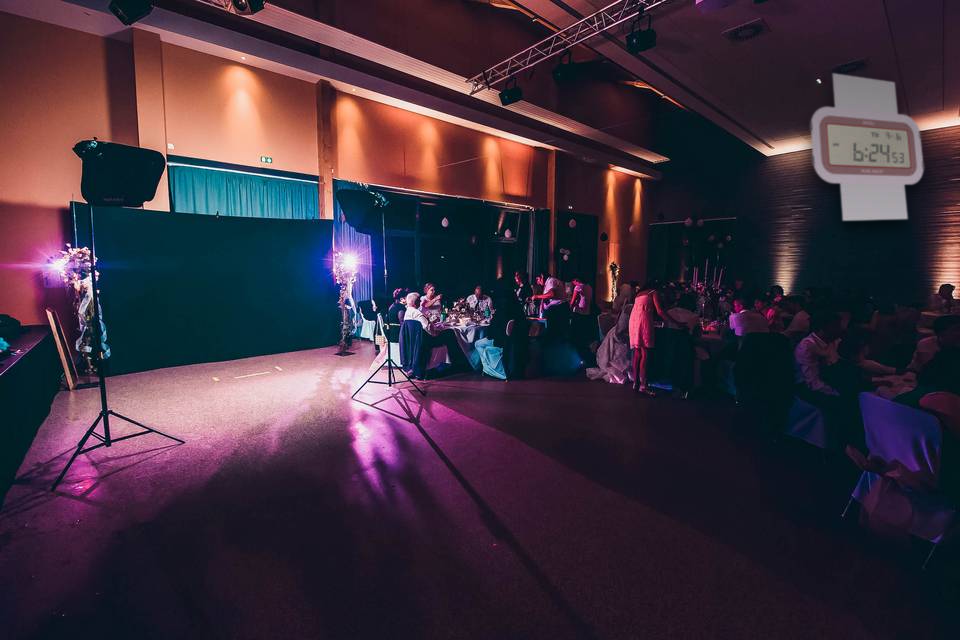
6:24:53
